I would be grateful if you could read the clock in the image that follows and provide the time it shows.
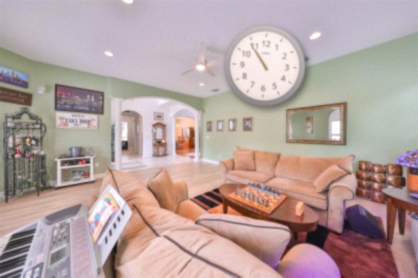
10:54
